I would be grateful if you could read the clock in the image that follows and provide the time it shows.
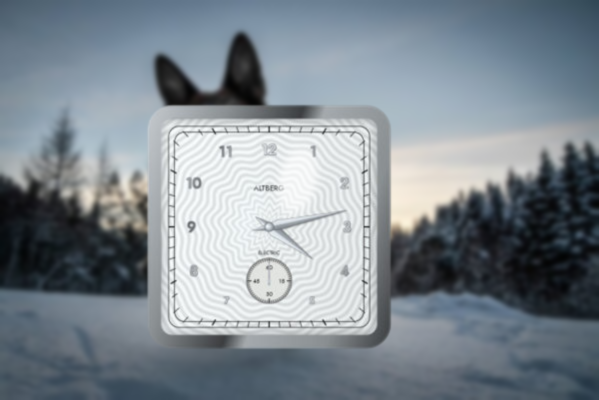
4:13
